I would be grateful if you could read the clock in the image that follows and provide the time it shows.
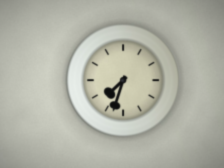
7:33
